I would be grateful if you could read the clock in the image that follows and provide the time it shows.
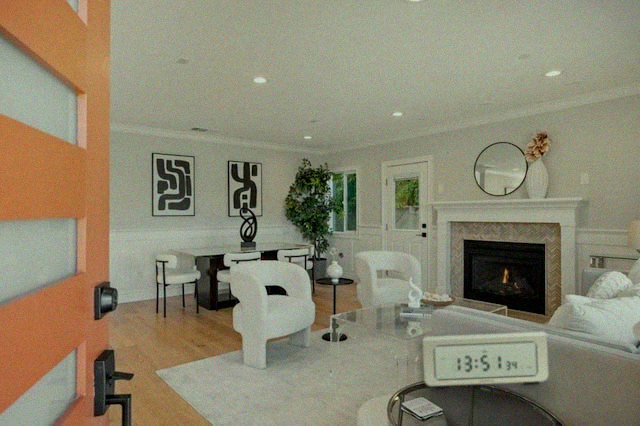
13:51
